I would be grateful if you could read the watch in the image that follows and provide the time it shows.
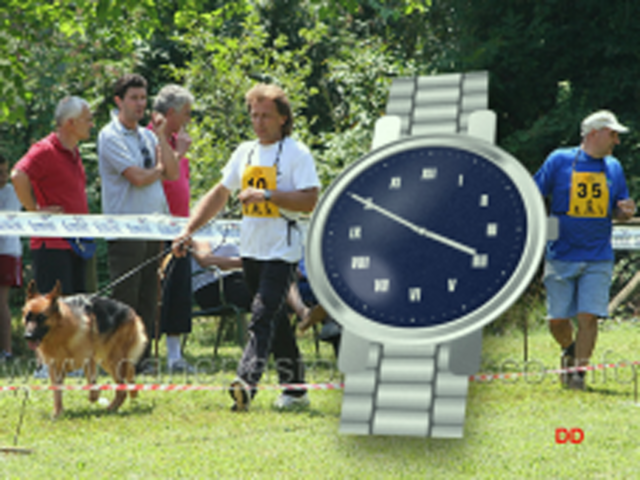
3:50
